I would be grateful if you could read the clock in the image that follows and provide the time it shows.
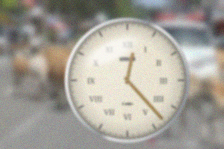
12:23
